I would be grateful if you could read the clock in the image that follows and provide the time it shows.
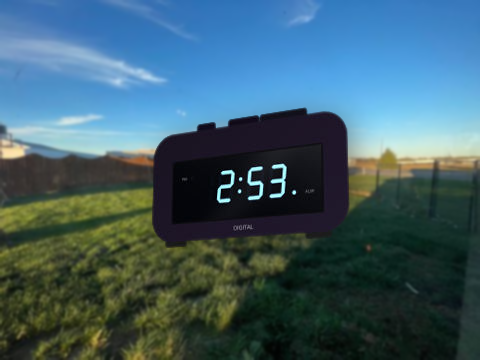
2:53
